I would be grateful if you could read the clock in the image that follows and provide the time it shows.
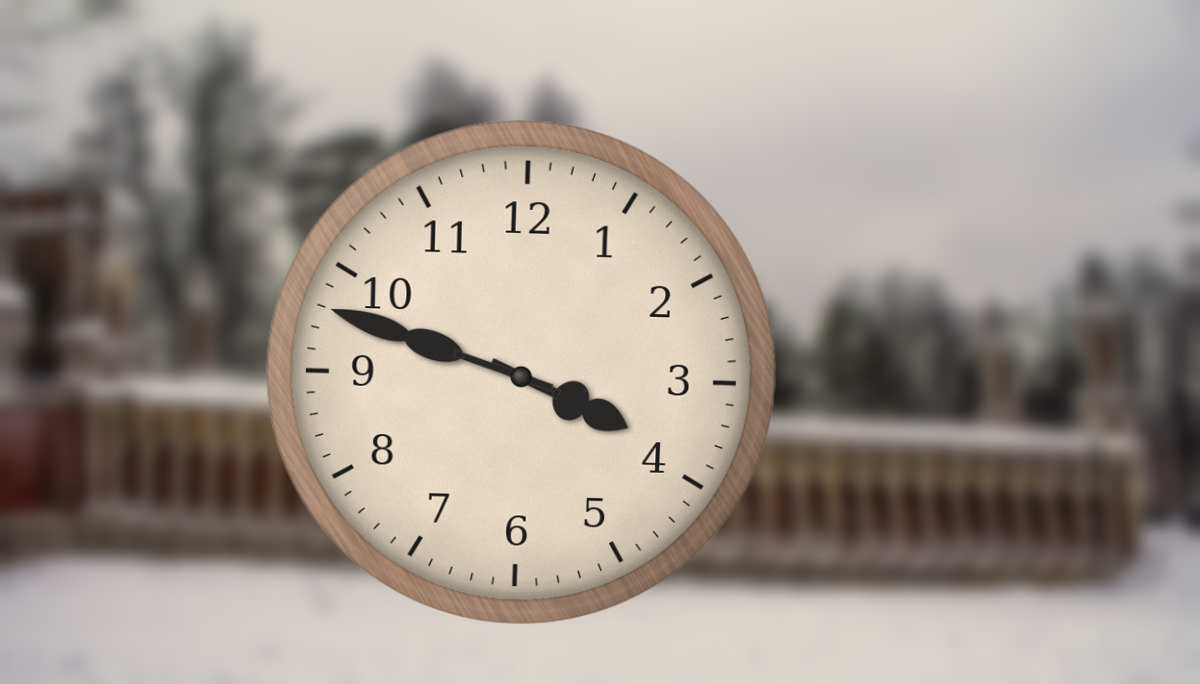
3:48
